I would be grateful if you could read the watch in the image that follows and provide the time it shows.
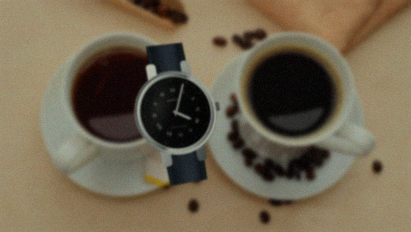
4:04
